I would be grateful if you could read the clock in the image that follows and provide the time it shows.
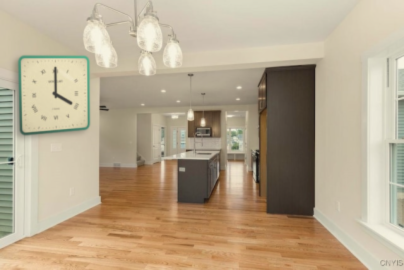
4:00
